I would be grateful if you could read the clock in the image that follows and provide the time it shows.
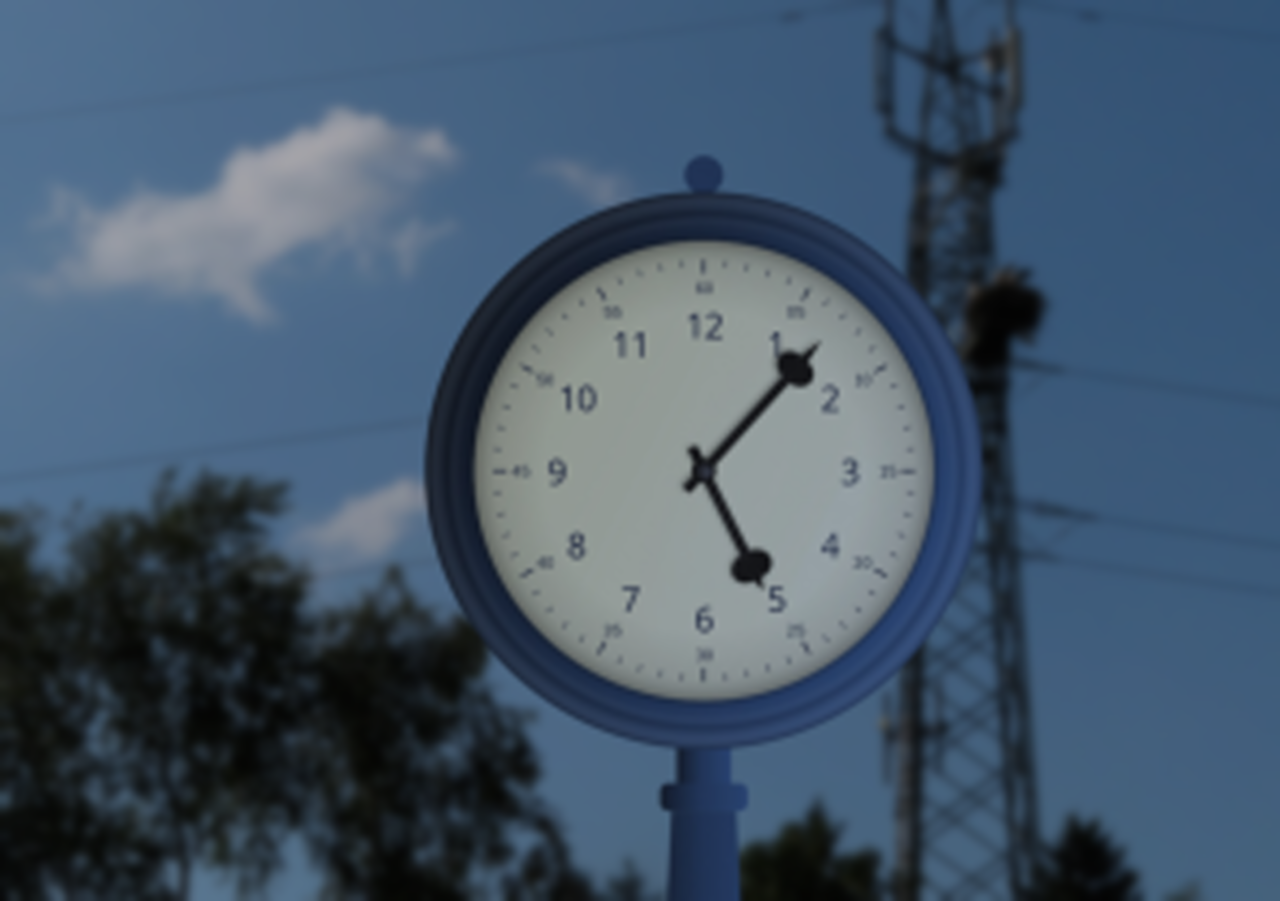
5:07
